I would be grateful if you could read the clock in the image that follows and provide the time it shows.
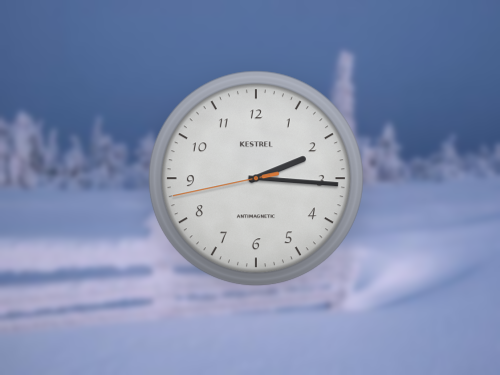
2:15:43
